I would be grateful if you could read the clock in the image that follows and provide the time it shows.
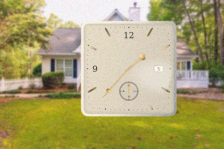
1:37
